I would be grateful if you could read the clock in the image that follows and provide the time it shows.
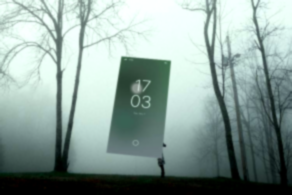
17:03
